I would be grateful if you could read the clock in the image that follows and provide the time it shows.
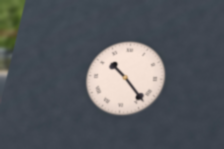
10:23
